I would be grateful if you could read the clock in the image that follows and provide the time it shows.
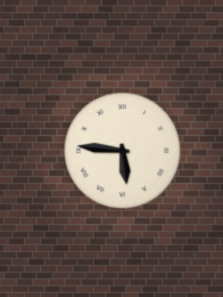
5:46
